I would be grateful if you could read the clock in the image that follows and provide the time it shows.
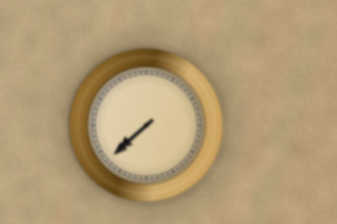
7:38
